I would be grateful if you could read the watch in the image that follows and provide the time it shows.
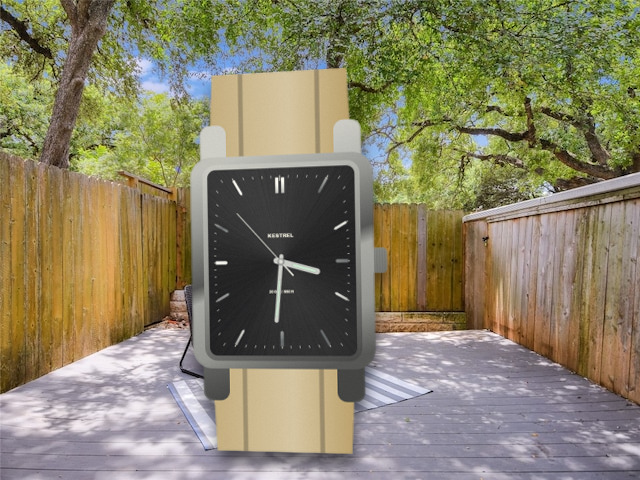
3:30:53
